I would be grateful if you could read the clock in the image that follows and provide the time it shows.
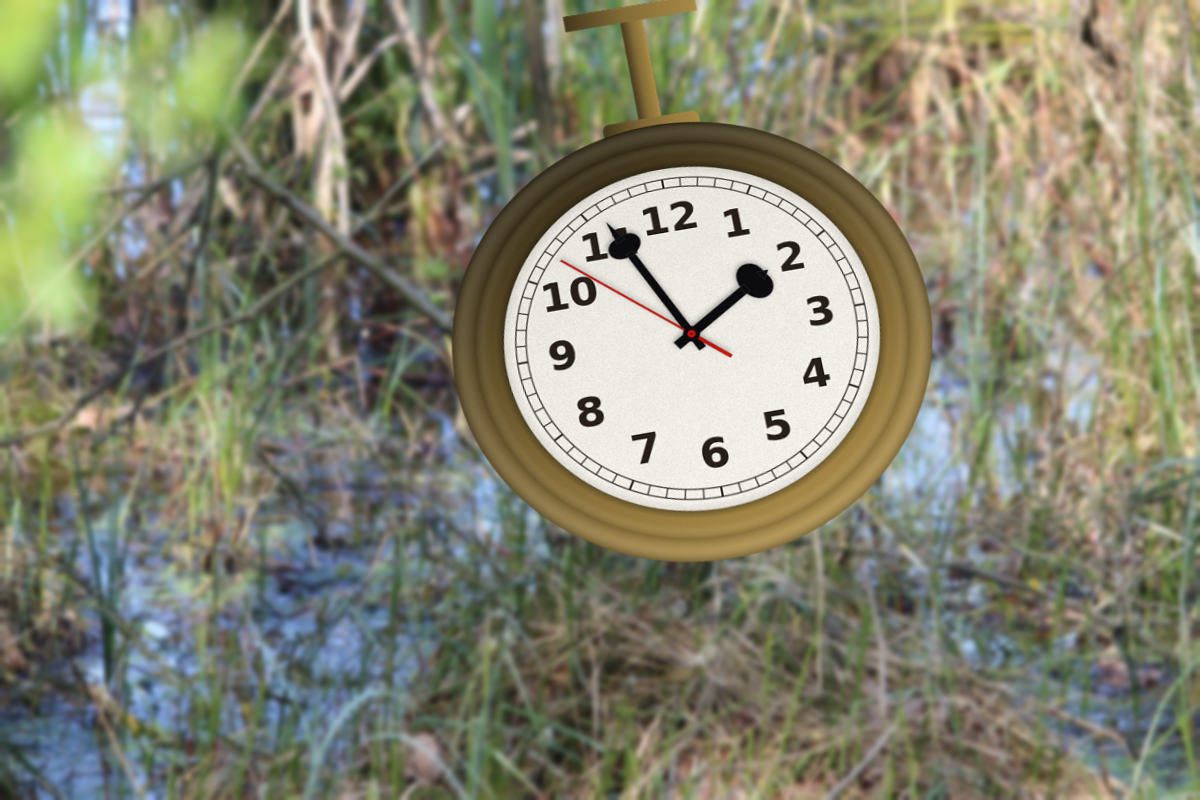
1:55:52
